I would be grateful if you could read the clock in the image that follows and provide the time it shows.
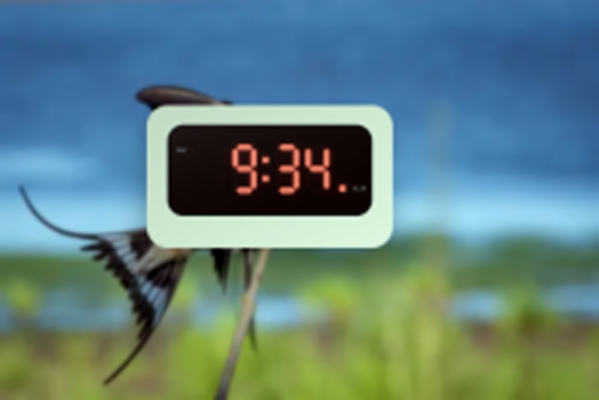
9:34
